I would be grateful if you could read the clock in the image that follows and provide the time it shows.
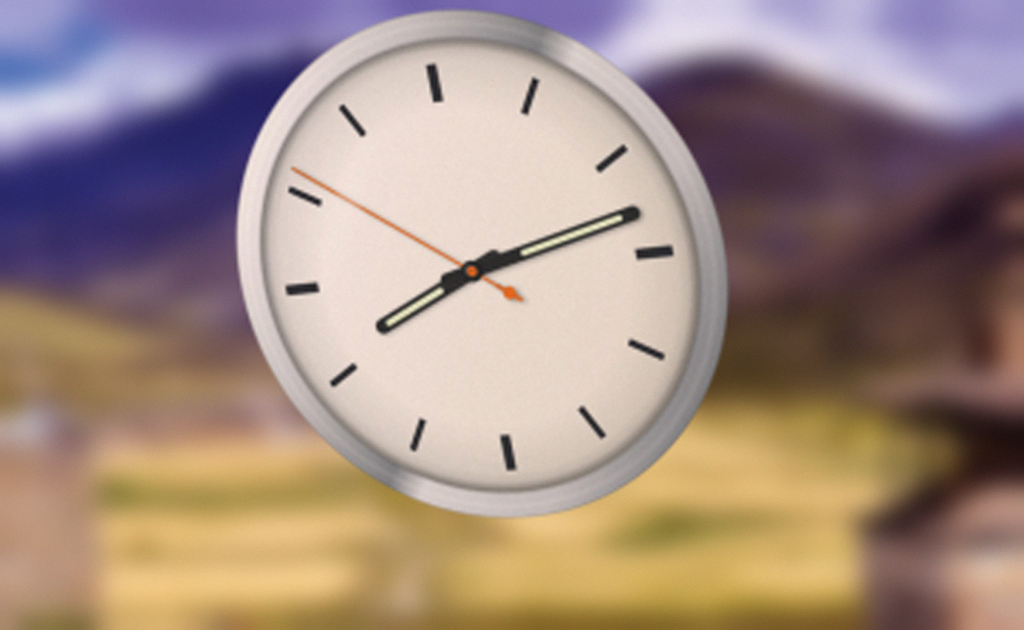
8:12:51
